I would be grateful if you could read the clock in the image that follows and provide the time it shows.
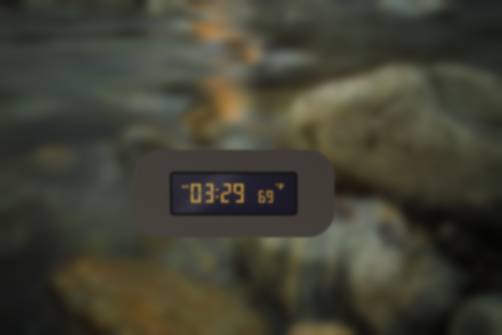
3:29
